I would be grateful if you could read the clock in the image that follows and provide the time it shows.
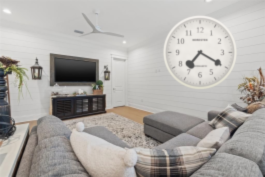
7:20
